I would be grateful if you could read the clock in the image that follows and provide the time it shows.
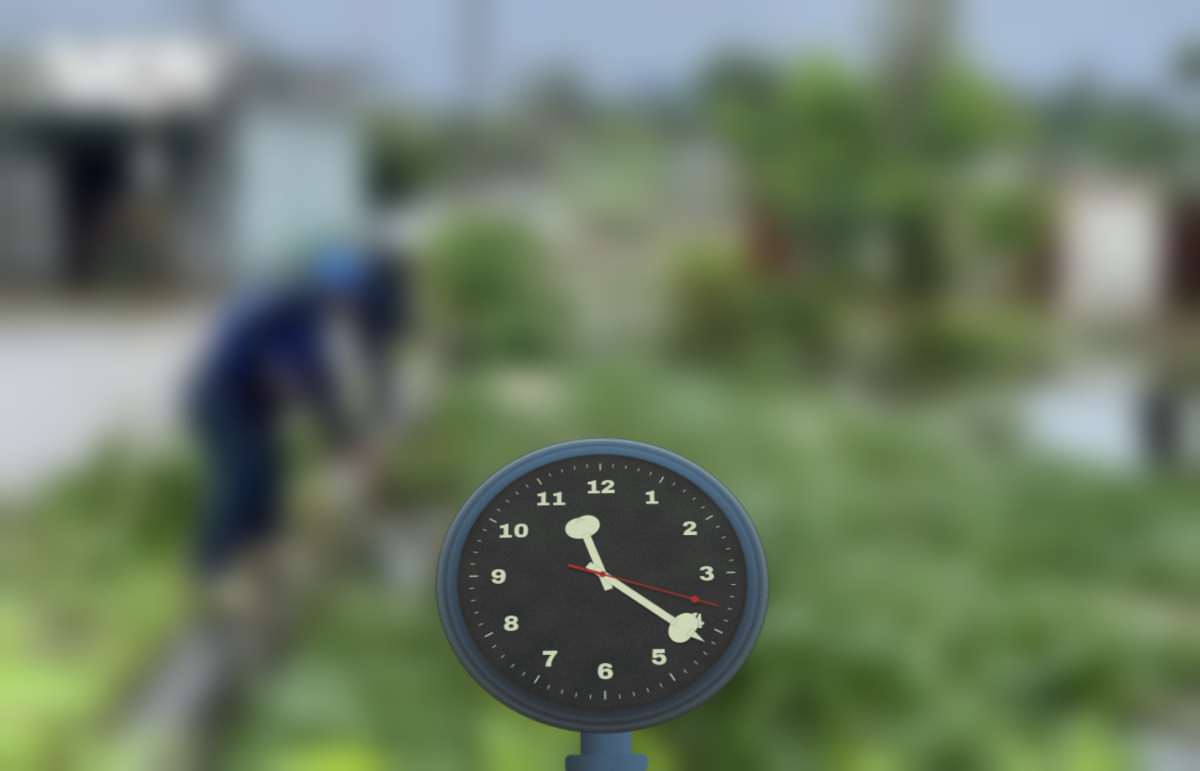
11:21:18
